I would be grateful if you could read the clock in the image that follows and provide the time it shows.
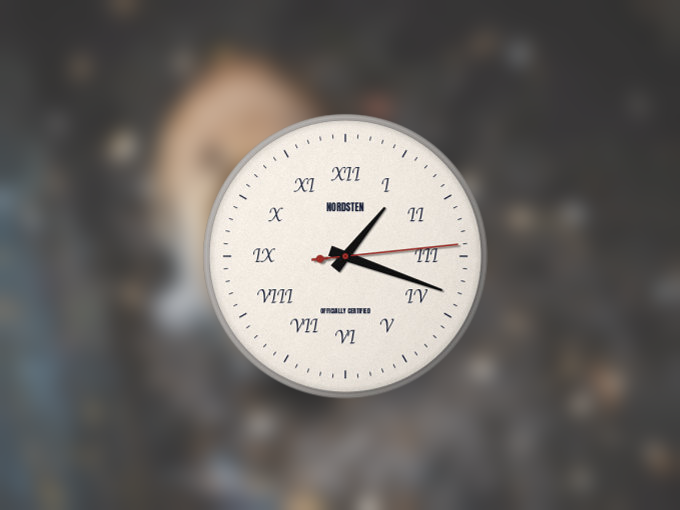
1:18:14
